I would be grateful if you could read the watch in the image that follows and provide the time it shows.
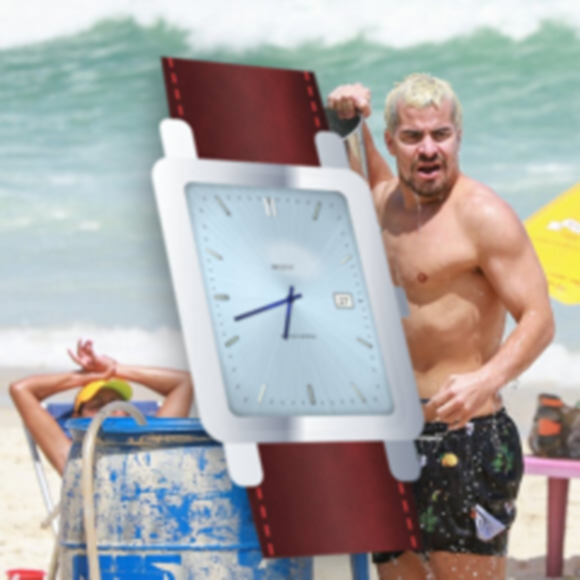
6:42
